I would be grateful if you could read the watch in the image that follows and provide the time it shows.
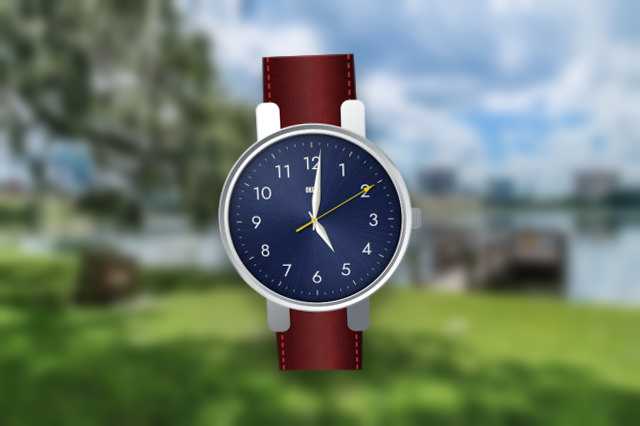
5:01:10
